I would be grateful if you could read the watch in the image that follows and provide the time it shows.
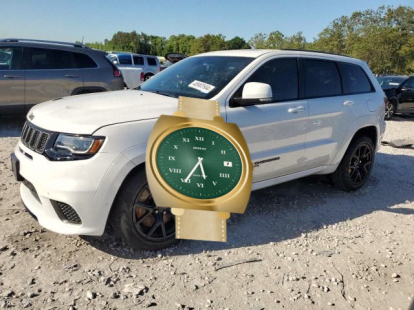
5:35
